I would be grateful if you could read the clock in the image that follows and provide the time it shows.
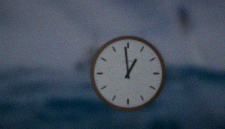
12:59
